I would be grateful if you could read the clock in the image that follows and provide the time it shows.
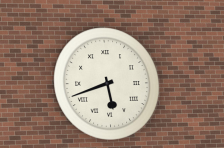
5:42
